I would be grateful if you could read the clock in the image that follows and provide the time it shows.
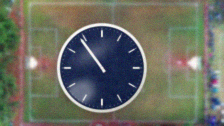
10:54
